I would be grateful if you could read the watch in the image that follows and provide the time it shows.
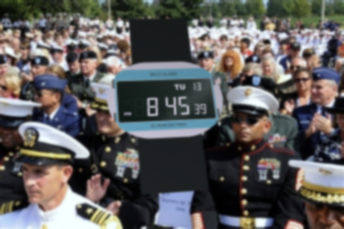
8:45
